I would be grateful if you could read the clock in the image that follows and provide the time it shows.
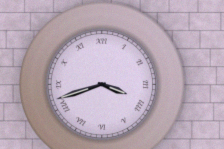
3:42
